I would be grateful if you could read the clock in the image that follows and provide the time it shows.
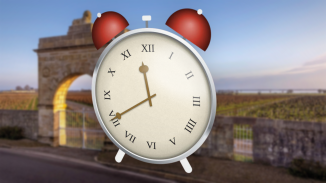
11:40
